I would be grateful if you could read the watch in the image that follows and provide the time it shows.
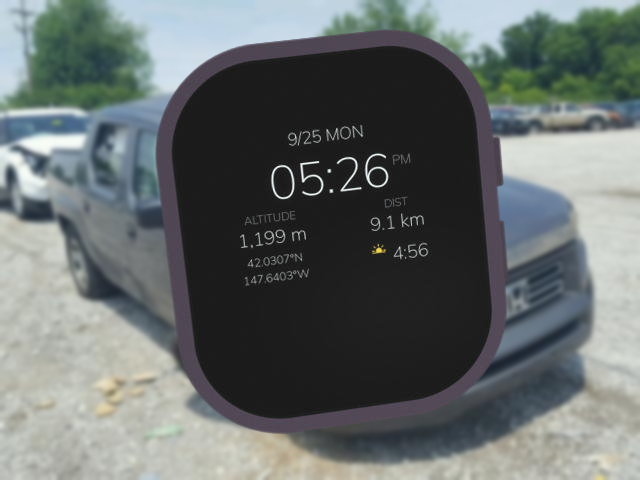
5:26
